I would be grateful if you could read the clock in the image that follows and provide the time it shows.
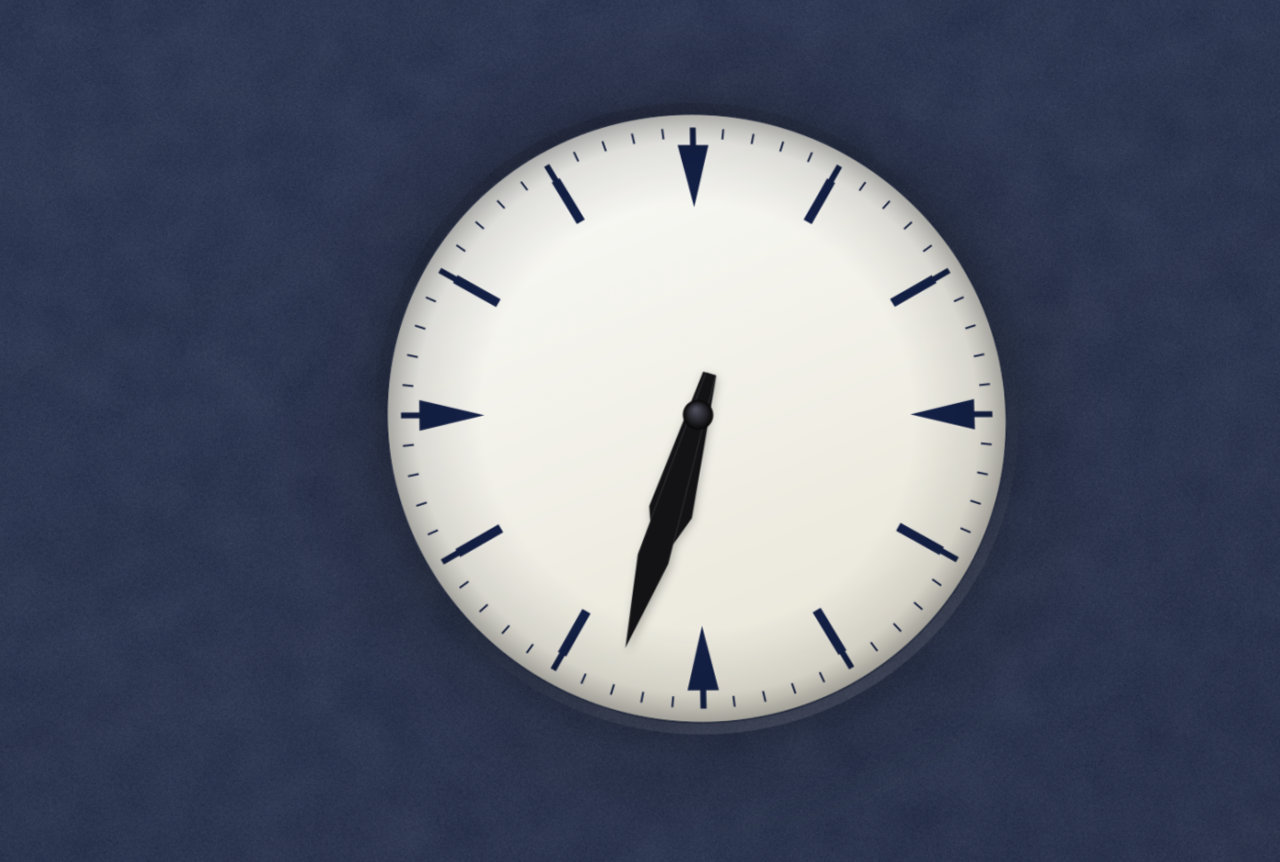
6:33
